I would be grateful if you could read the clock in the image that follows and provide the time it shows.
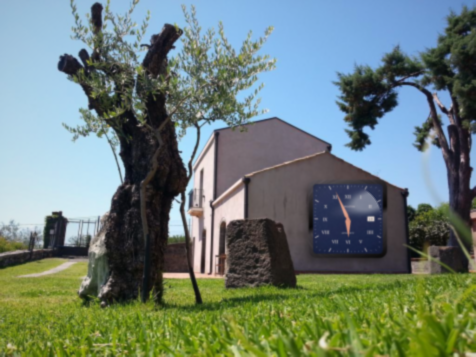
5:56
